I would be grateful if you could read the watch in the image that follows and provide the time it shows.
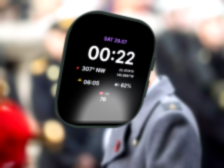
0:22
